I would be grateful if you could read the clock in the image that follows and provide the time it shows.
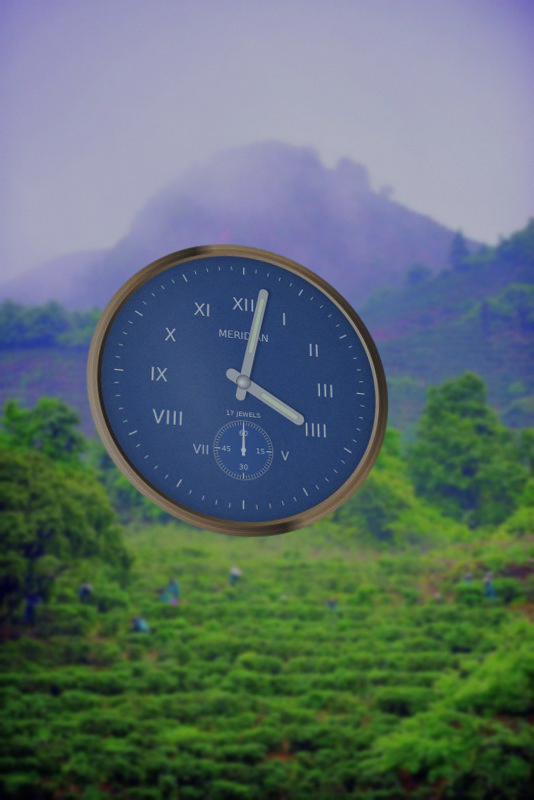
4:02
